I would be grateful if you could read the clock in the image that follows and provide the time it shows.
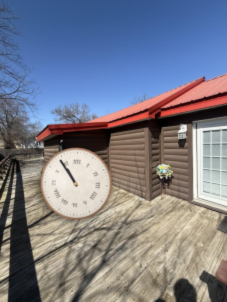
10:54
